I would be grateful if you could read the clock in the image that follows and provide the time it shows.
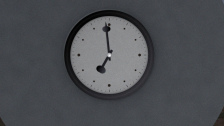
6:59
